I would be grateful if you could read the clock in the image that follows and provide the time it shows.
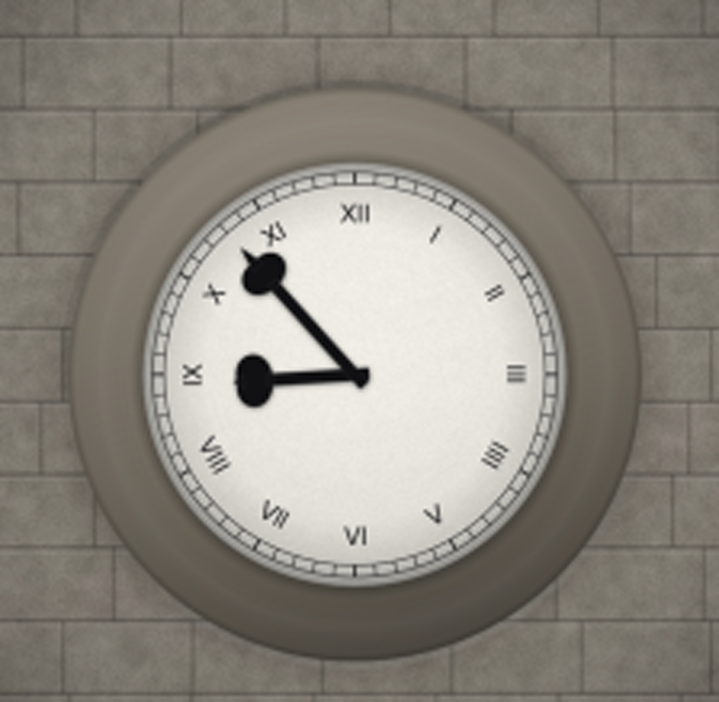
8:53
